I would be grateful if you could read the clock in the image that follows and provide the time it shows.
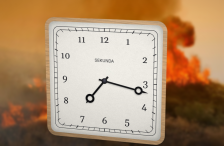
7:17
